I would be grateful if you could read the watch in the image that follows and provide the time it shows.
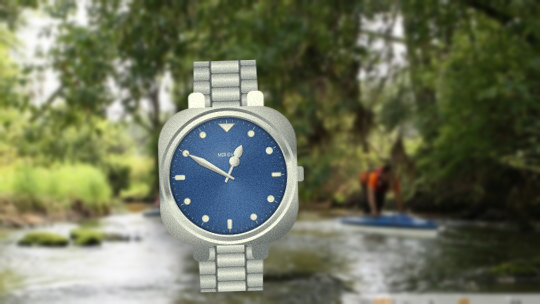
12:50
